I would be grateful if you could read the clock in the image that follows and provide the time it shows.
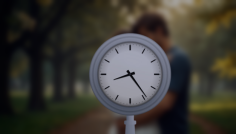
8:24
